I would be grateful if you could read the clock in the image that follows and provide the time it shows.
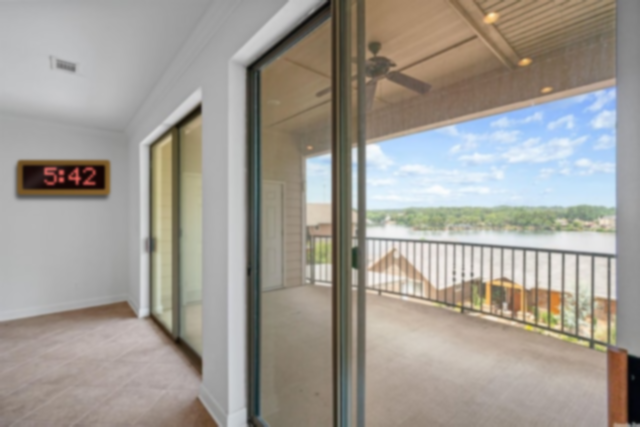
5:42
